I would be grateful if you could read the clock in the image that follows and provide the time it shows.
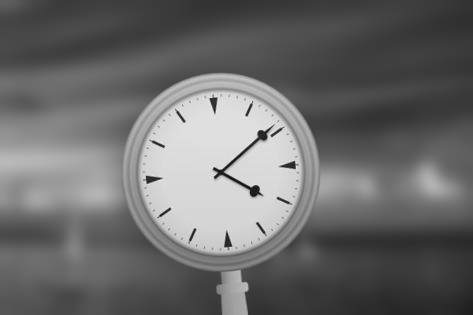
4:09
